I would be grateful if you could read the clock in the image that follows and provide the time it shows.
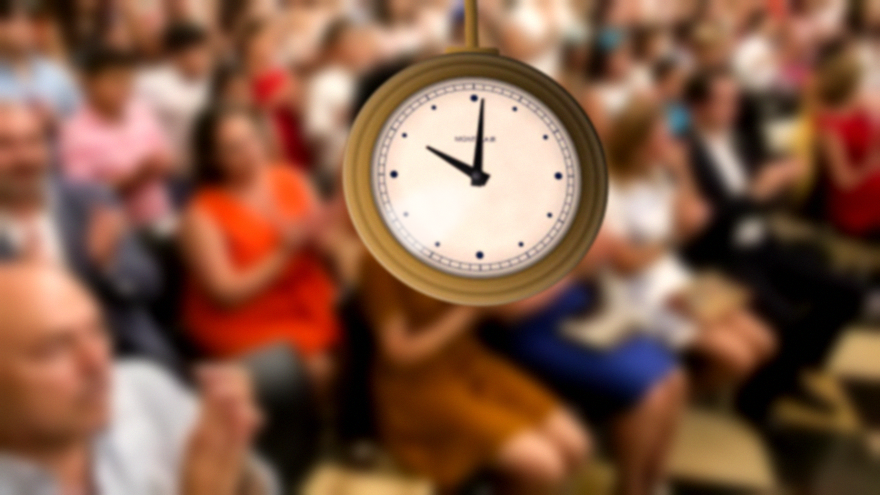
10:01
